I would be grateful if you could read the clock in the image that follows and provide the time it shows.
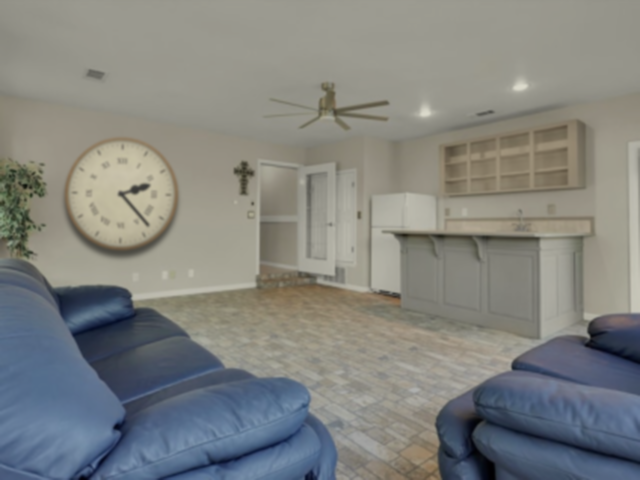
2:23
